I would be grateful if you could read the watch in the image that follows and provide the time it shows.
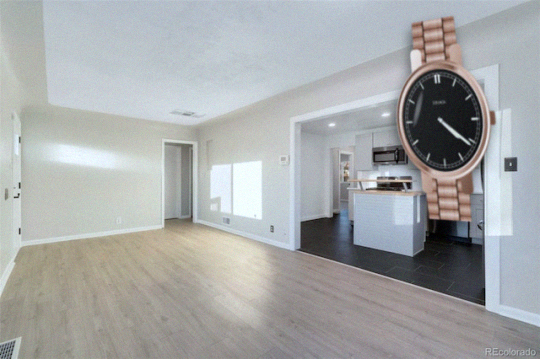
4:21
